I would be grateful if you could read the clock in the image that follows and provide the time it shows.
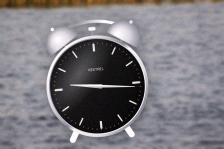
9:16
